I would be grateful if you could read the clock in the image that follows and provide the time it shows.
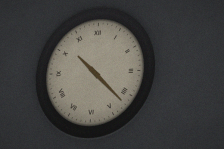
10:22
